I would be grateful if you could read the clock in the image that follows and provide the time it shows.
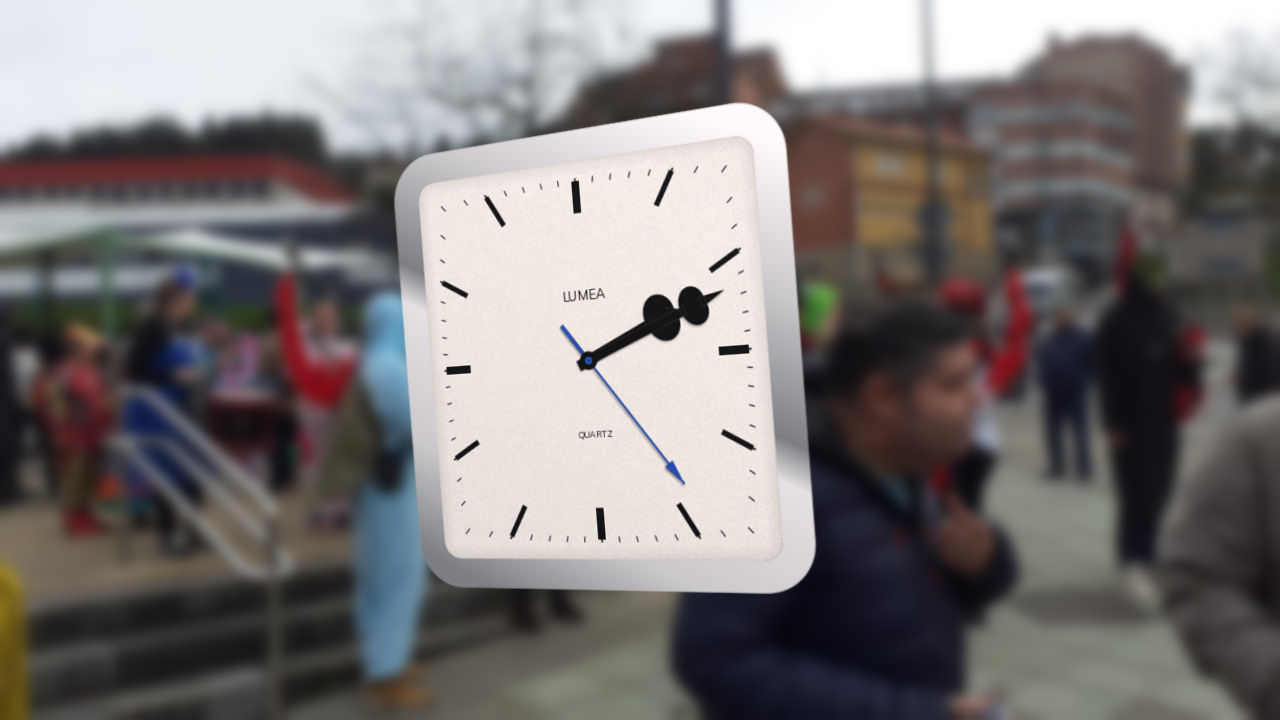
2:11:24
